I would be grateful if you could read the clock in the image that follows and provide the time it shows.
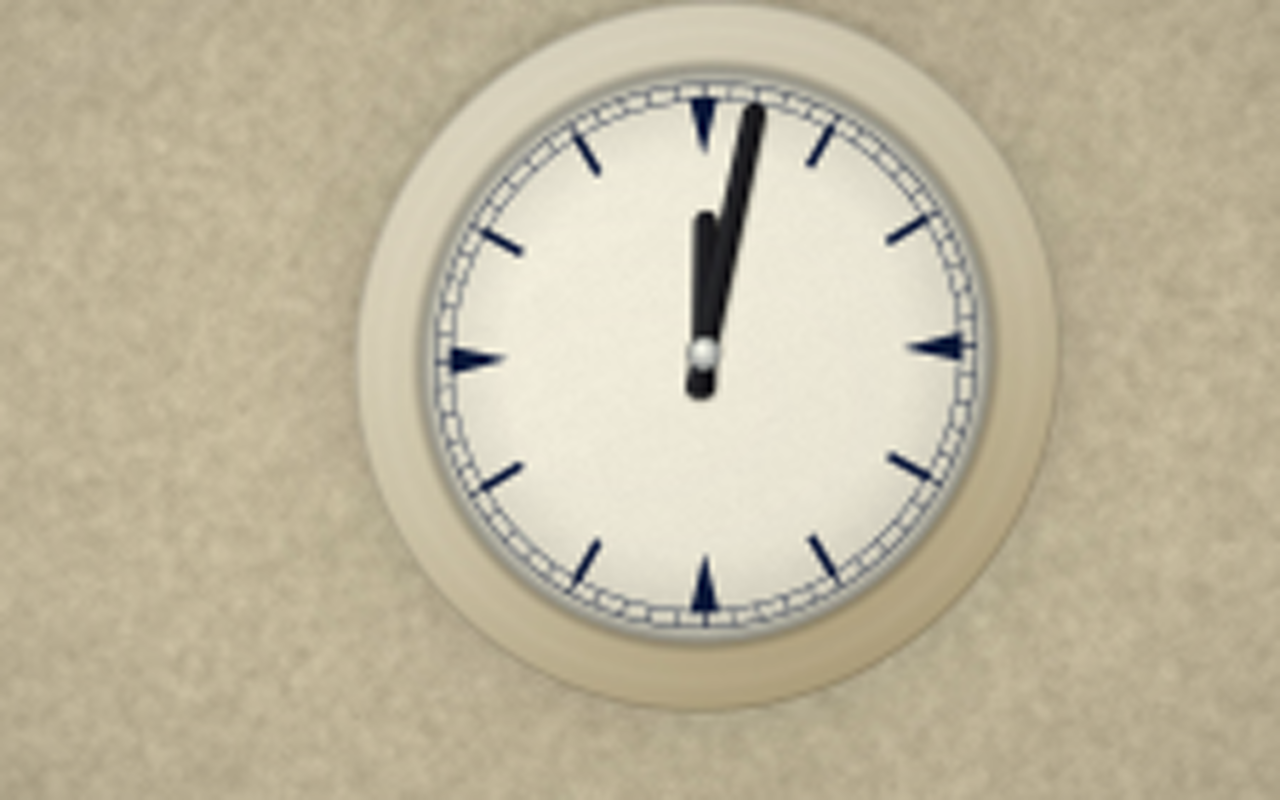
12:02
